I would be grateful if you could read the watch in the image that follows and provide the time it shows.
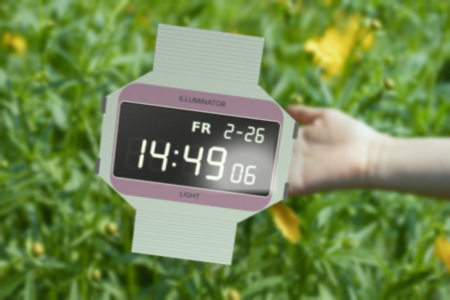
14:49:06
